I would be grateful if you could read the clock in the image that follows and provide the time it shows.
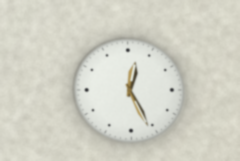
12:26
